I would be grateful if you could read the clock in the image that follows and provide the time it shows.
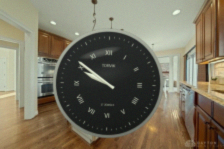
9:51
